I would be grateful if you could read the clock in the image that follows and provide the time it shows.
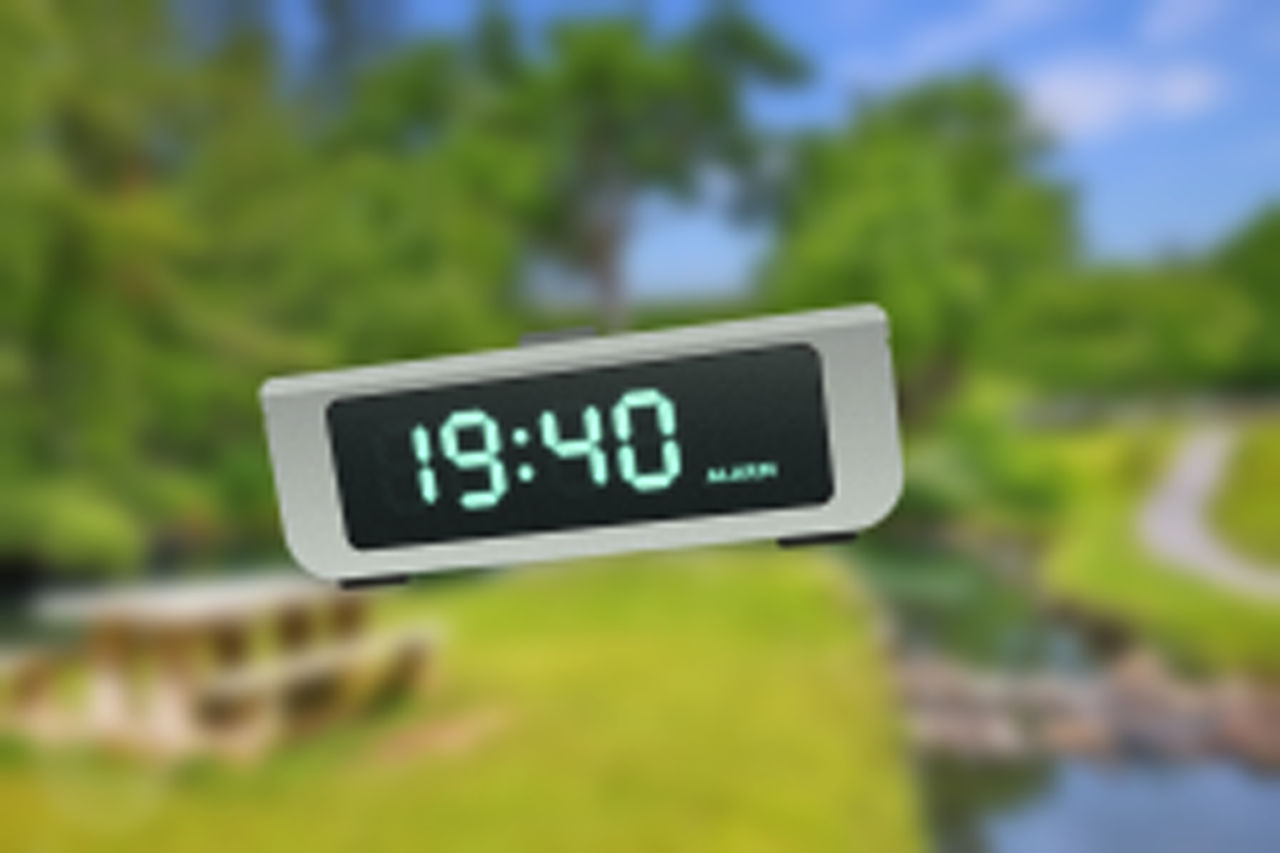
19:40
